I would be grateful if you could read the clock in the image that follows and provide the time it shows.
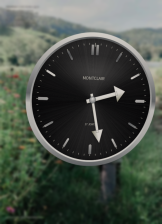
2:28
